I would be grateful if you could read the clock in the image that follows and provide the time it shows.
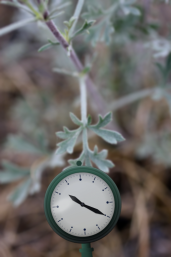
10:20
